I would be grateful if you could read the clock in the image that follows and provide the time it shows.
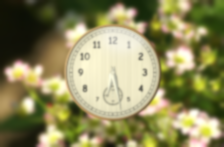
6:28
